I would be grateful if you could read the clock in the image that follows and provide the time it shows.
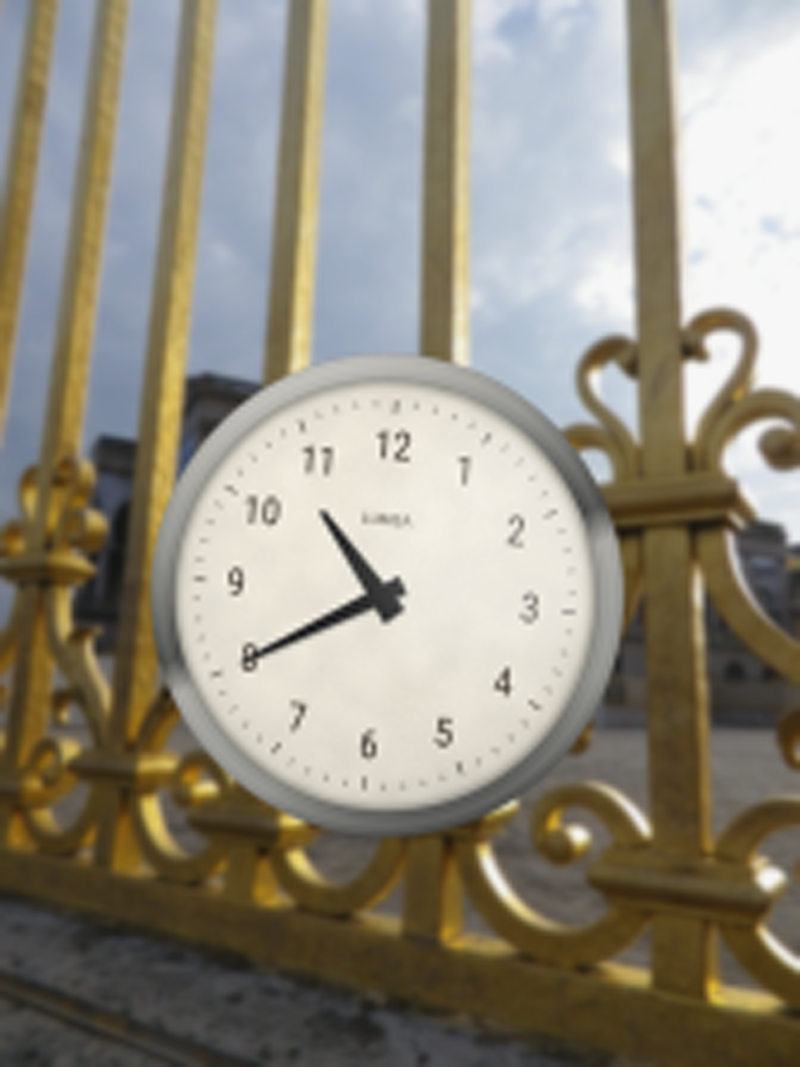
10:40
